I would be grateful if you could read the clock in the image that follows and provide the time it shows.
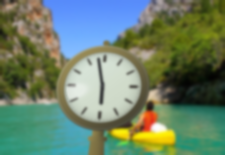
5:58
